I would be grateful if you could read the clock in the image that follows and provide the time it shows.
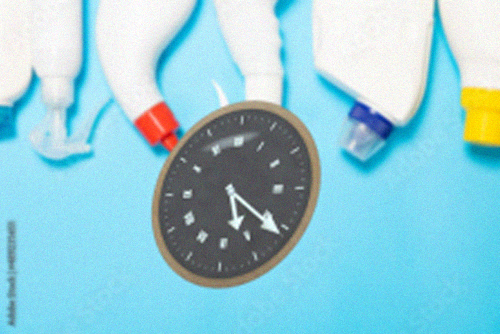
5:21
